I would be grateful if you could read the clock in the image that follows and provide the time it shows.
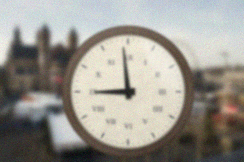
8:59
